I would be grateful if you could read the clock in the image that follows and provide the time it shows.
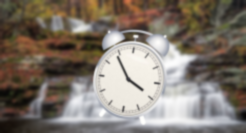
3:54
